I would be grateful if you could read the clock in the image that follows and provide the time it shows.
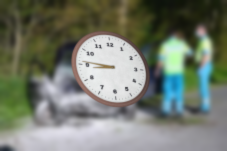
8:46
